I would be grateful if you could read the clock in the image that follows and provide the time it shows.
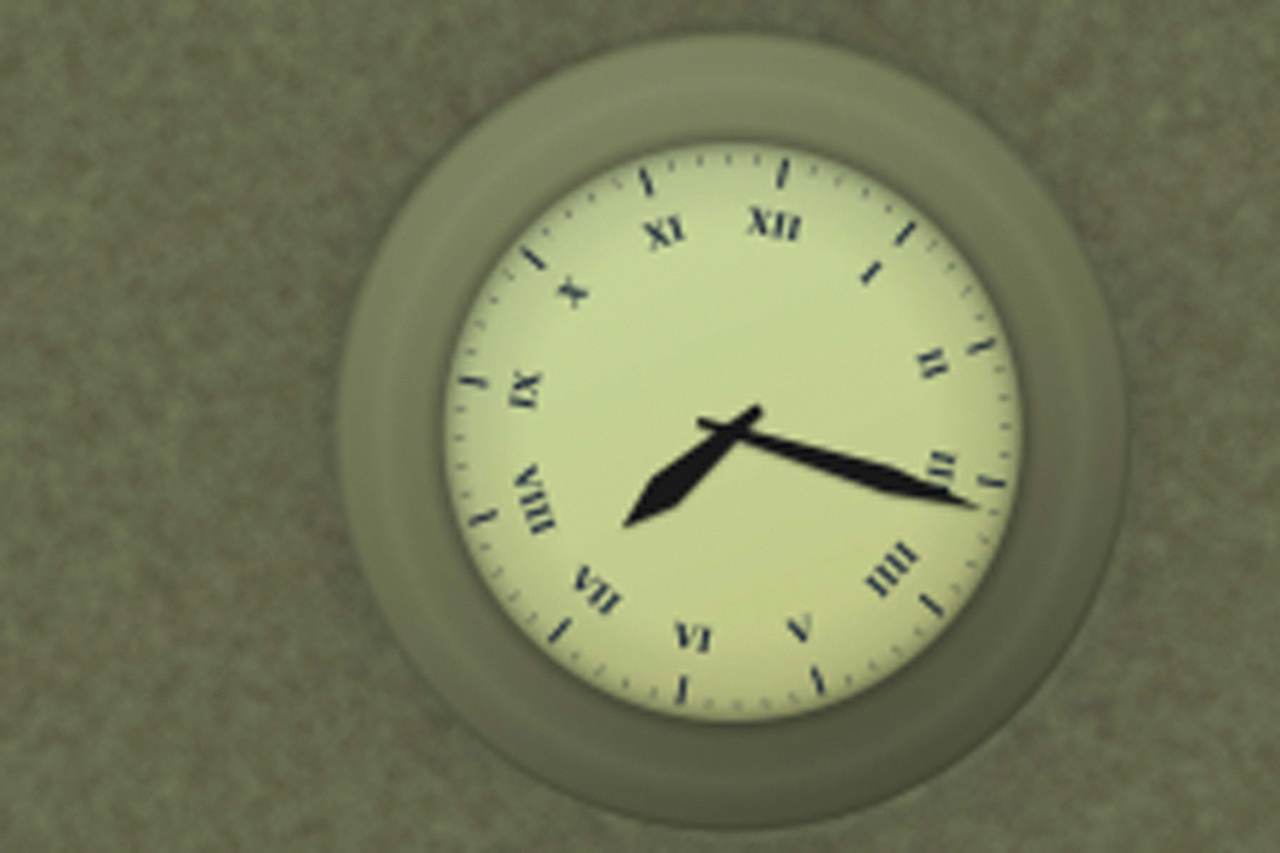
7:16
